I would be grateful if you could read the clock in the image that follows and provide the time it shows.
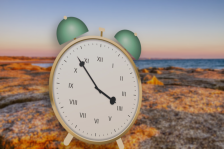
3:53
